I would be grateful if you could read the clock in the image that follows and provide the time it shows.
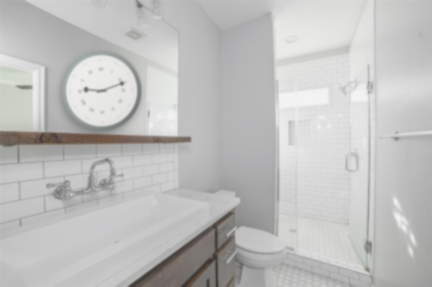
9:12
